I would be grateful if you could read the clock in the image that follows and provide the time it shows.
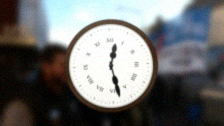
12:28
